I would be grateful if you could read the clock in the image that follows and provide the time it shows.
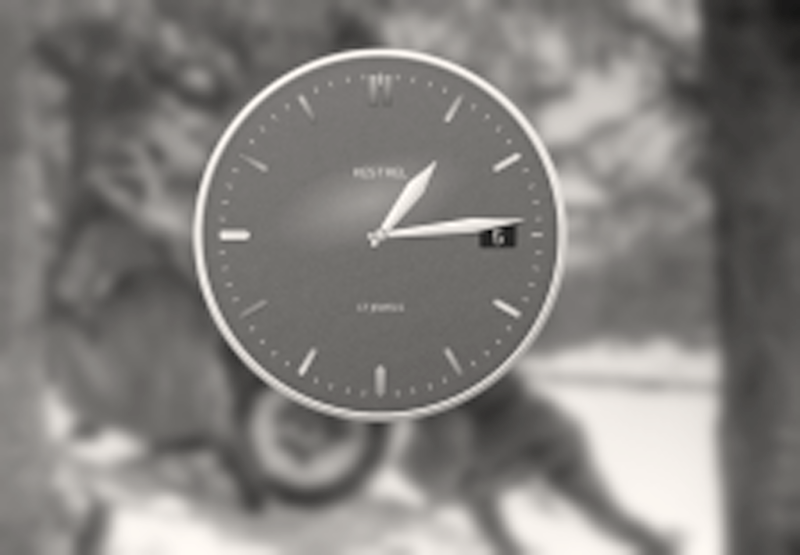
1:14
